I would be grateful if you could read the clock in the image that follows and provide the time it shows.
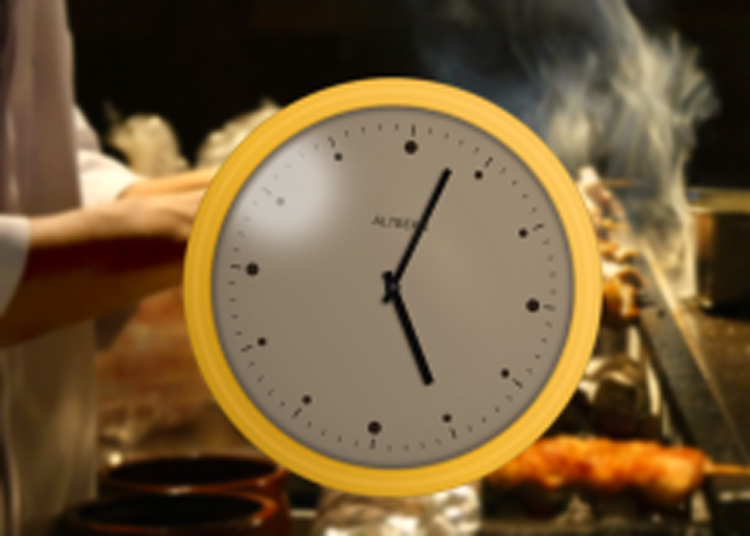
5:03
